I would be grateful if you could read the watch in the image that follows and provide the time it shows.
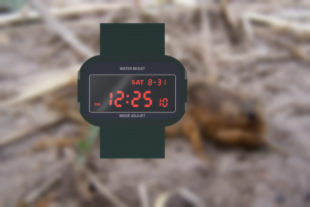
12:25:10
